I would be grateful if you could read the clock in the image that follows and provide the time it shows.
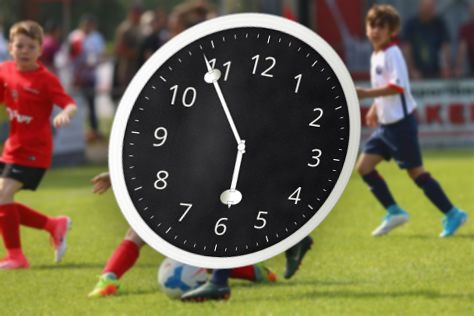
5:54
